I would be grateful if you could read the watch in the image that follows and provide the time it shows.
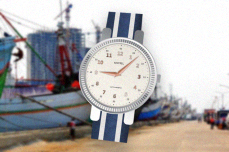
9:07
